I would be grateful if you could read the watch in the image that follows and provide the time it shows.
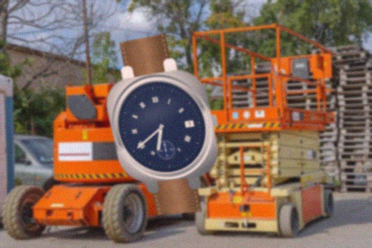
6:40
